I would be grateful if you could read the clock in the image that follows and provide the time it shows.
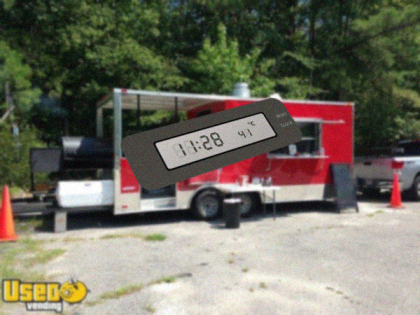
11:28
